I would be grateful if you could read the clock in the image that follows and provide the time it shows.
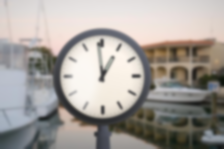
12:59
